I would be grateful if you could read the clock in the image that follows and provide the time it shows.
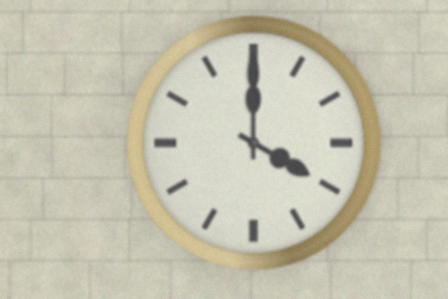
4:00
